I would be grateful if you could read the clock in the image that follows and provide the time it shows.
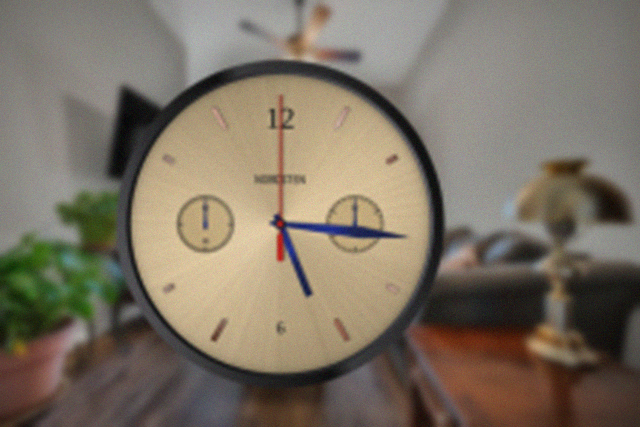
5:16
